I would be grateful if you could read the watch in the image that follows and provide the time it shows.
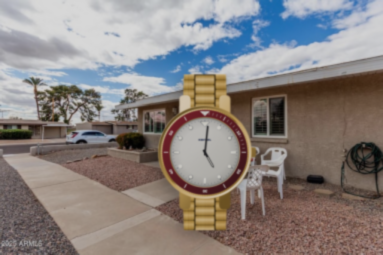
5:01
